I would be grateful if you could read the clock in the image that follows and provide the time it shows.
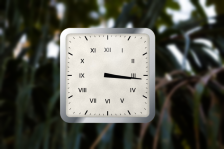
3:16
